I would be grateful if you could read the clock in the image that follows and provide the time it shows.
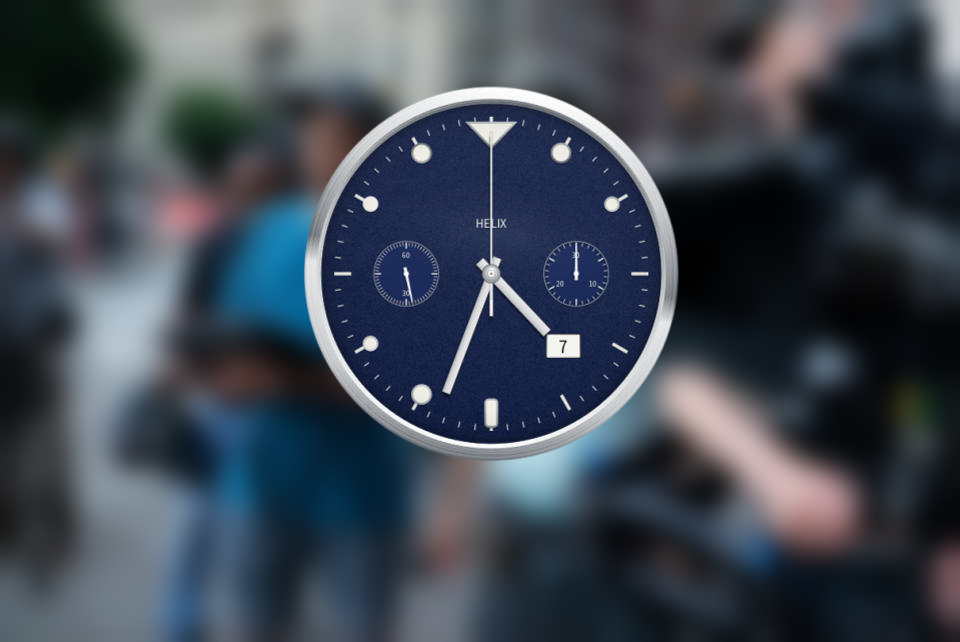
4:33:28
